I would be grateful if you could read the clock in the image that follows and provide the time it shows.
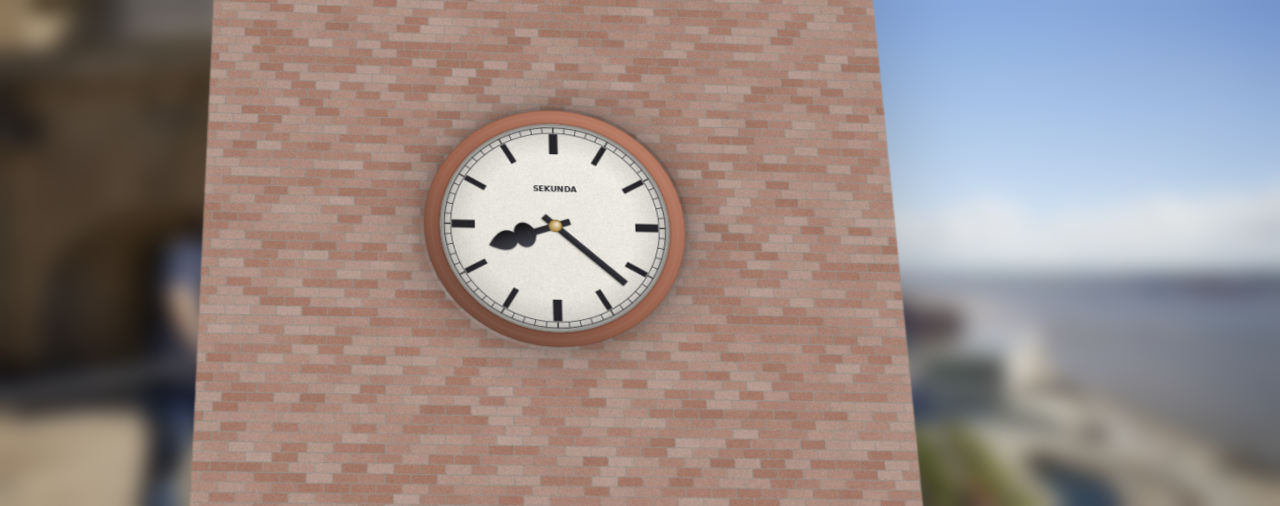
8:22
